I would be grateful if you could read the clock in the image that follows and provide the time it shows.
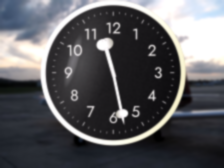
11:28
